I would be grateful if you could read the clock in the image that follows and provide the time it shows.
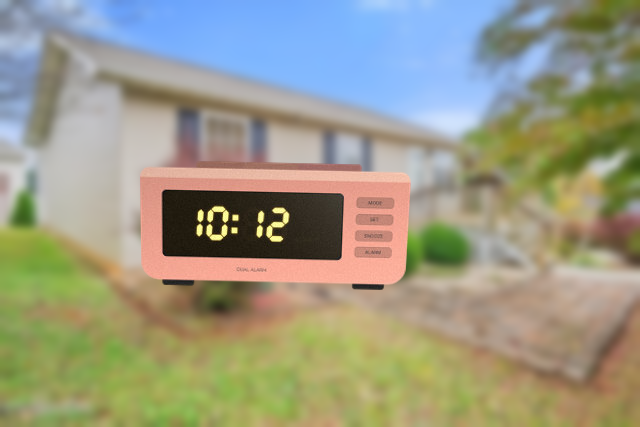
10:12
